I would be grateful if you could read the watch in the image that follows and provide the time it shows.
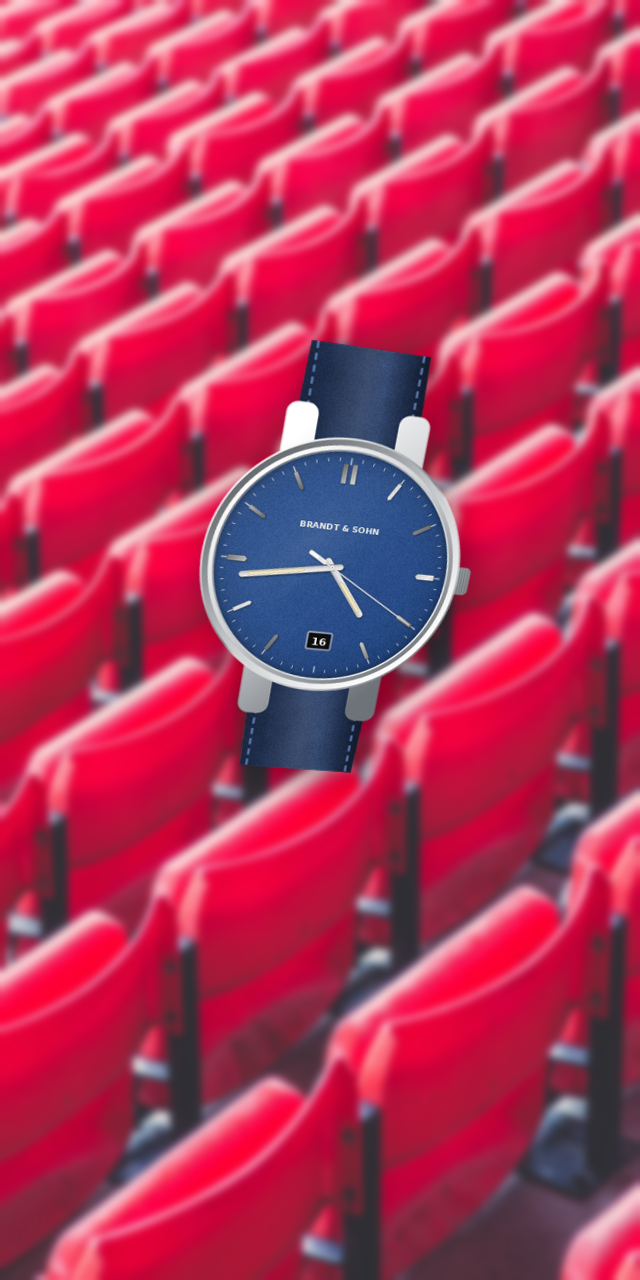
4:43:20
